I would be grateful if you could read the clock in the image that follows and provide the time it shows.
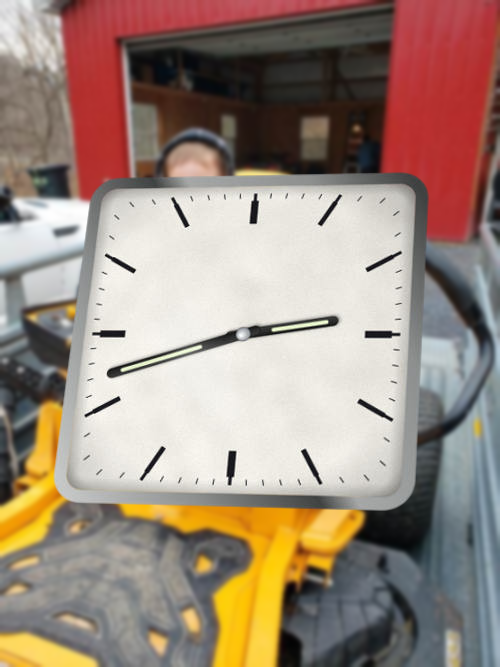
2:42
